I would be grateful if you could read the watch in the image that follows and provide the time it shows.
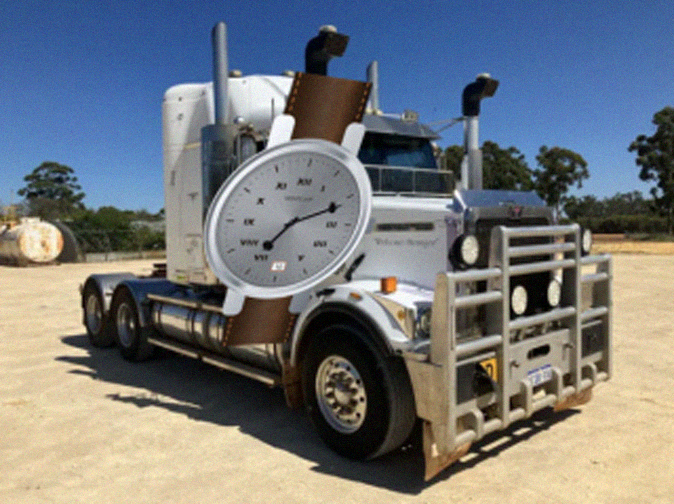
7:11
